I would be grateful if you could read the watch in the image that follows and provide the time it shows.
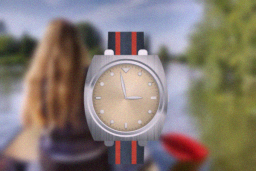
2:58
